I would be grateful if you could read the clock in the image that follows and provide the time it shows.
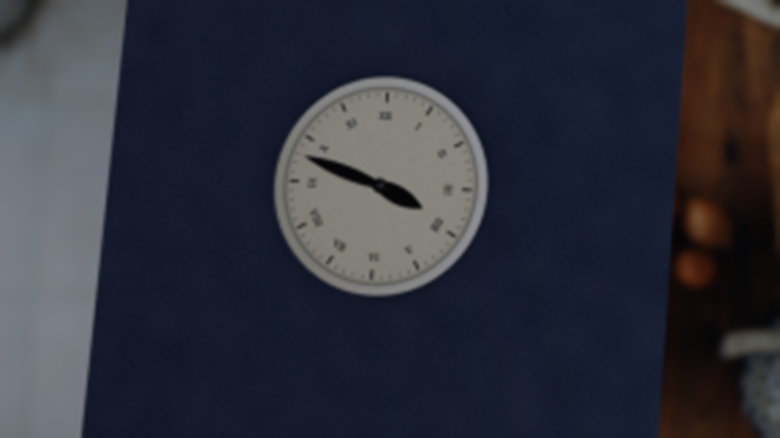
3:48
